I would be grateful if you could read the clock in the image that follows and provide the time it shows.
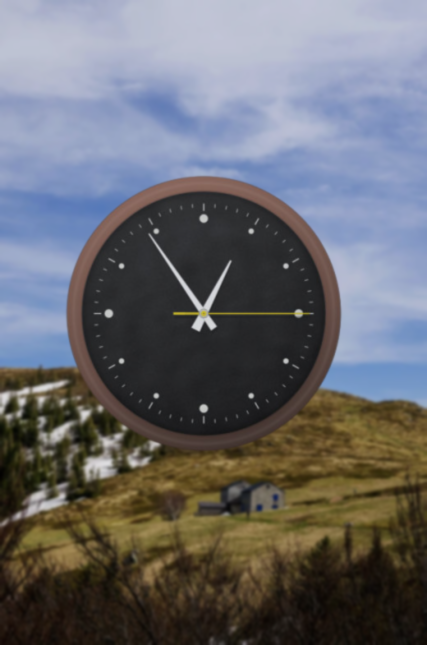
12:54:15
